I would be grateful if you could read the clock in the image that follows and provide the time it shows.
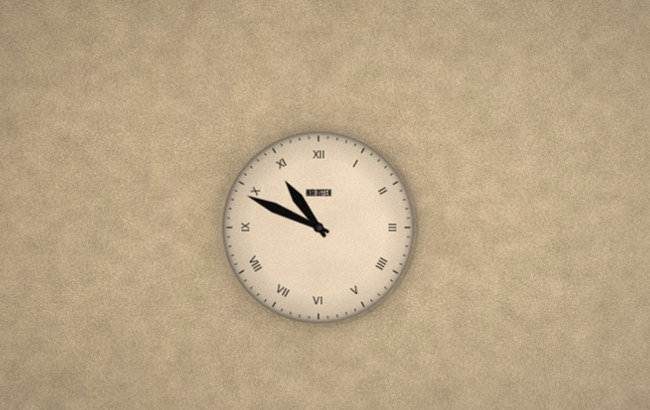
10:49
